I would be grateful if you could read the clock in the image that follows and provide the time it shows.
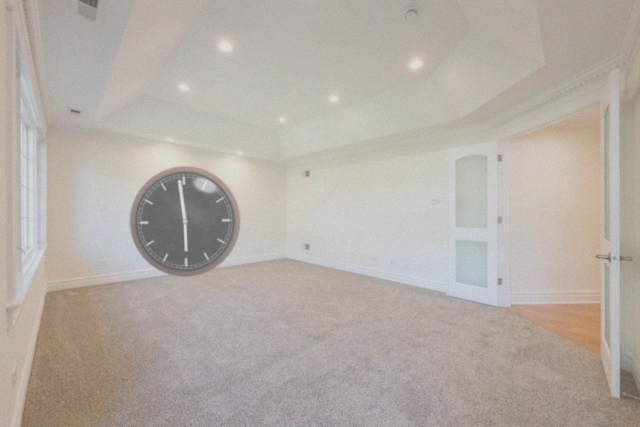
5:59
